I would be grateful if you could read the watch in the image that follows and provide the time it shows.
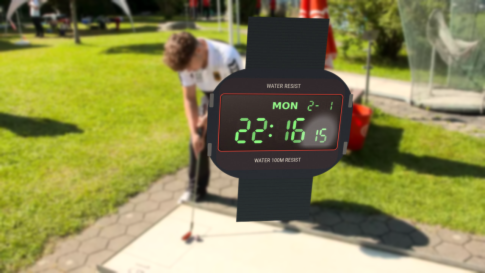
22:16:15
